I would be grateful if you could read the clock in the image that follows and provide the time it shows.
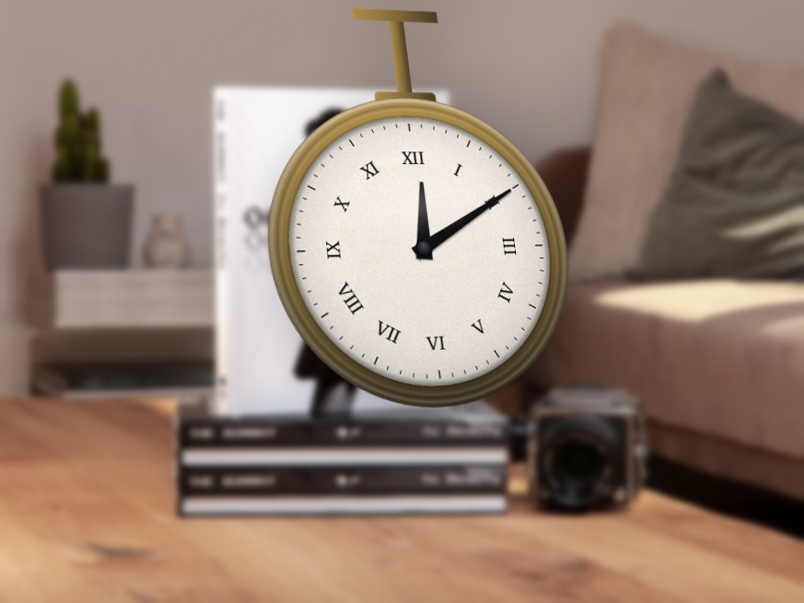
12:10
